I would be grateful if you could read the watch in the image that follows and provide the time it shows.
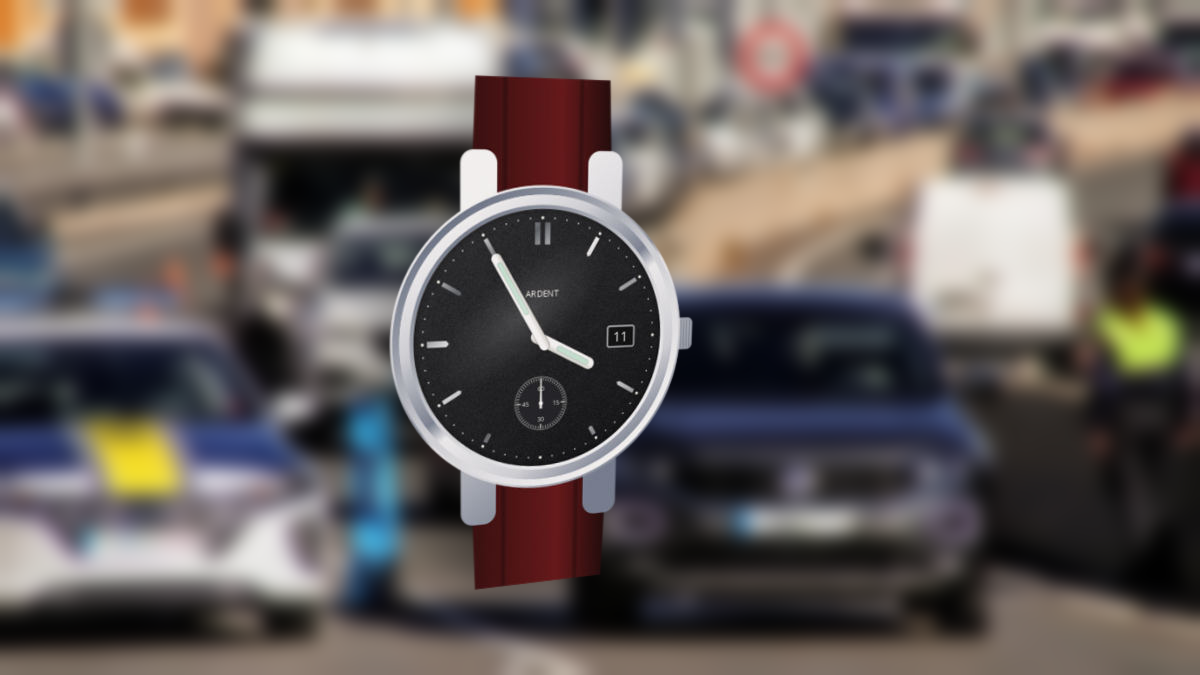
3:55
